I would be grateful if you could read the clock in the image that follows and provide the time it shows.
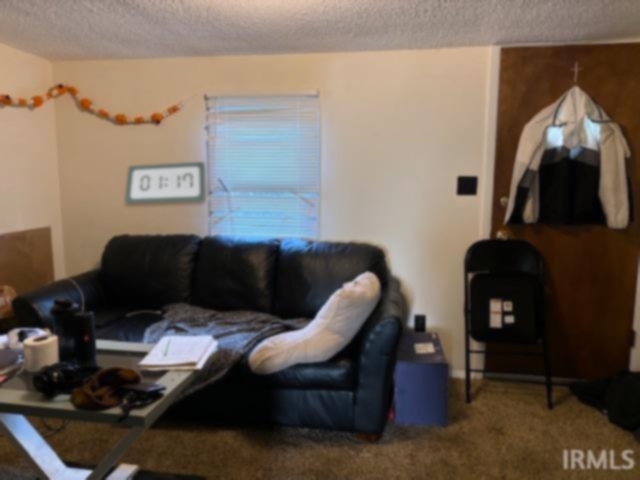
1:17
